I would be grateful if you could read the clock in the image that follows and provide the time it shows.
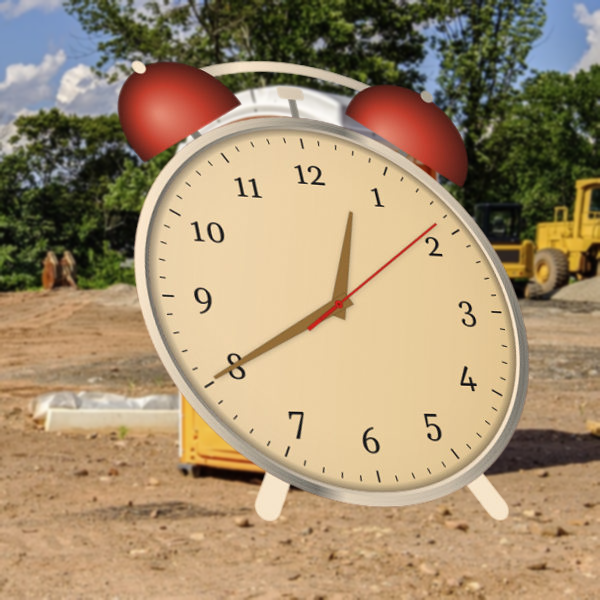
12:40:09
